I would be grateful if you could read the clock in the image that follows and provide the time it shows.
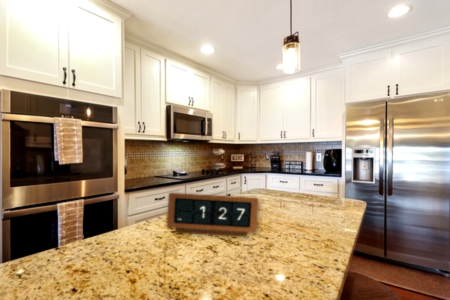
1:27
